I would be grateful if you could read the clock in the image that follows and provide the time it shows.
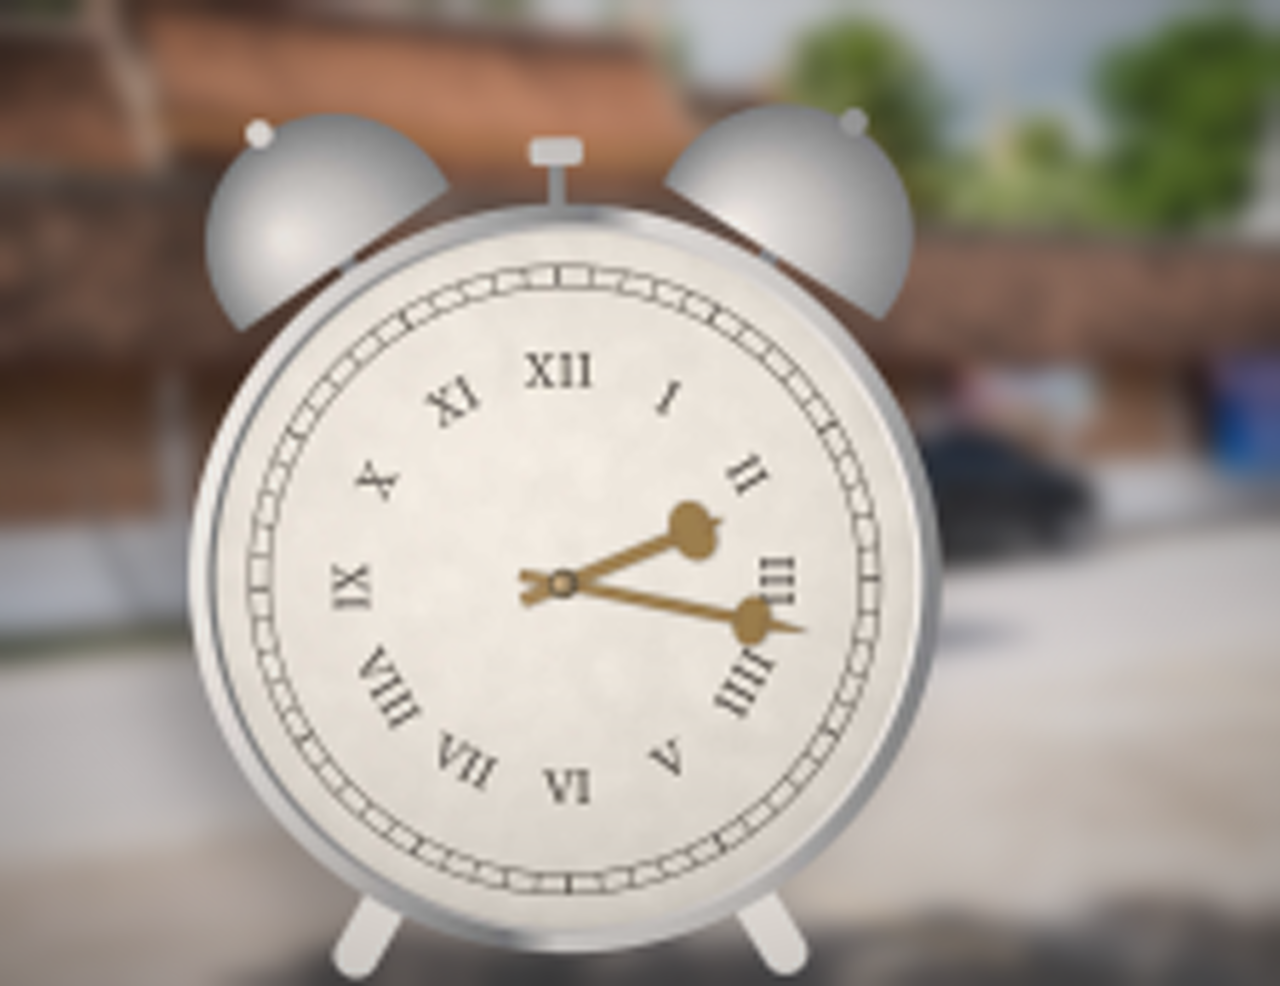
2:17
